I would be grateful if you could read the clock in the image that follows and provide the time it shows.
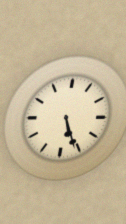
5:26
